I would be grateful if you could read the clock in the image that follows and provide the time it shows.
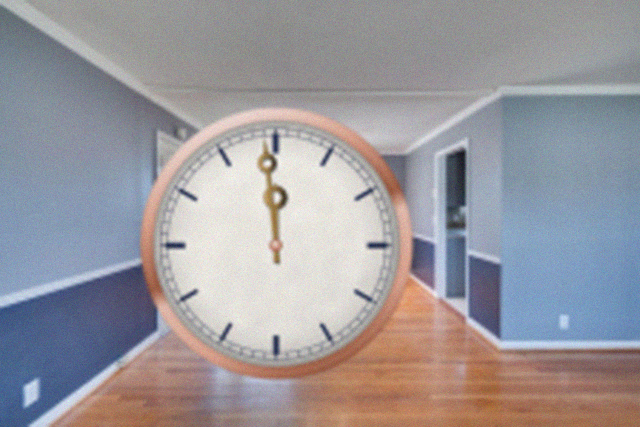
11:59
